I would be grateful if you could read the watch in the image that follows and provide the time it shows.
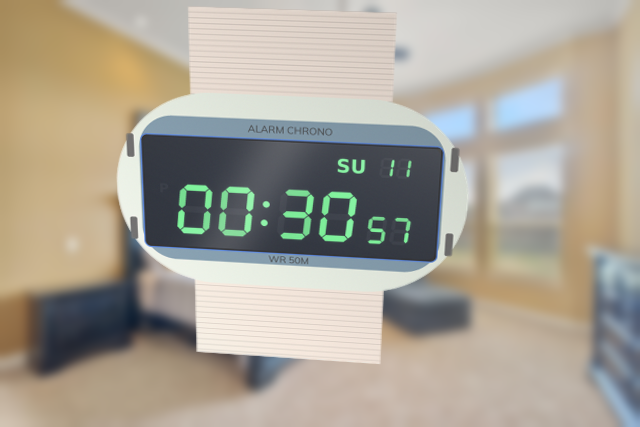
0:30:57
